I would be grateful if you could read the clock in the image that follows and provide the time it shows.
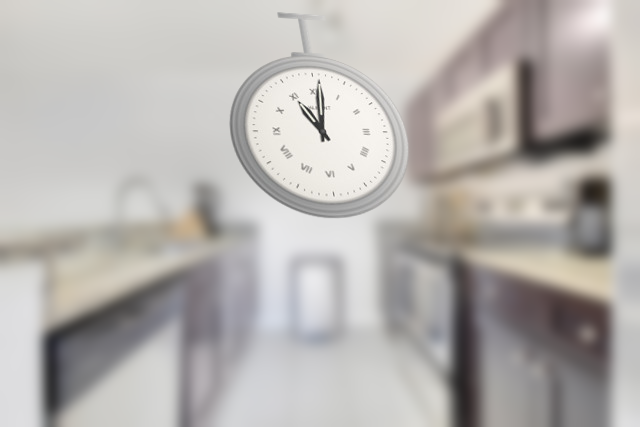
11:01
